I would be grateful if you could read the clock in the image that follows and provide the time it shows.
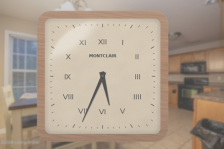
5:34
